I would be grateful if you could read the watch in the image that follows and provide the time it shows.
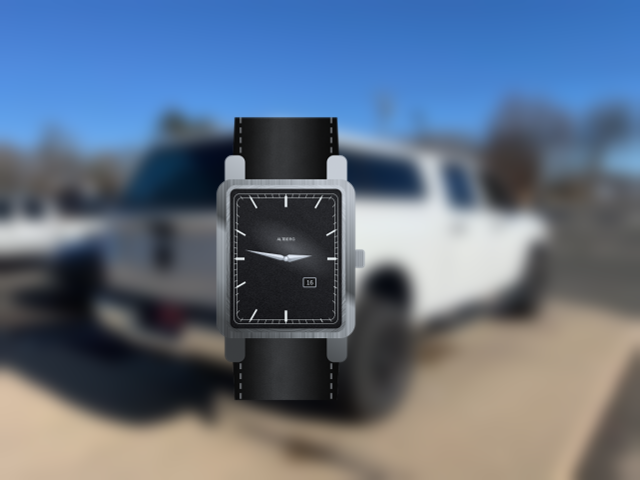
2:47
